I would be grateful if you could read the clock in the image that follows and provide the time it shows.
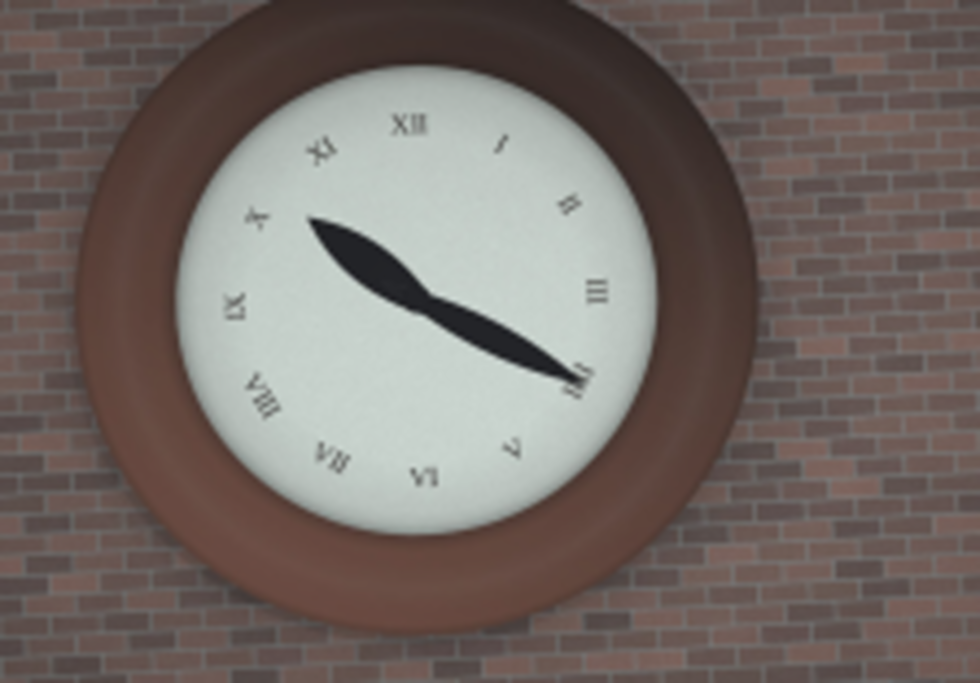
10:20
